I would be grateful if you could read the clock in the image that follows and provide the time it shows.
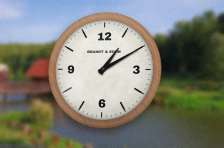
1:10
